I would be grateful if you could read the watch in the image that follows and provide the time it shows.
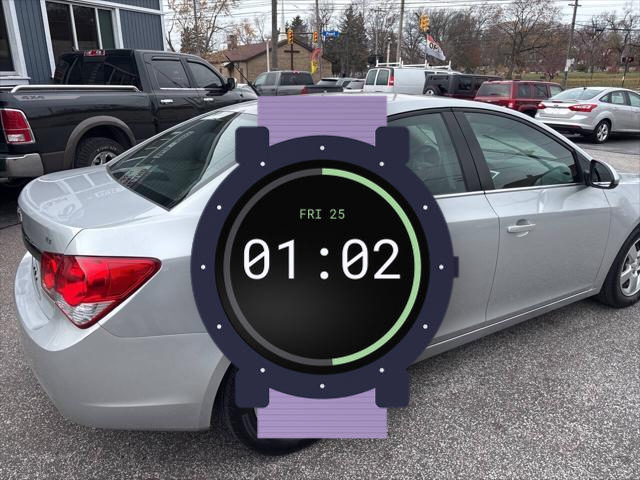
1:02
